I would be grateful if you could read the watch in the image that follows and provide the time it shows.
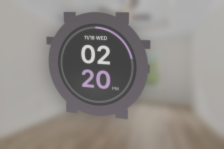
2:20
